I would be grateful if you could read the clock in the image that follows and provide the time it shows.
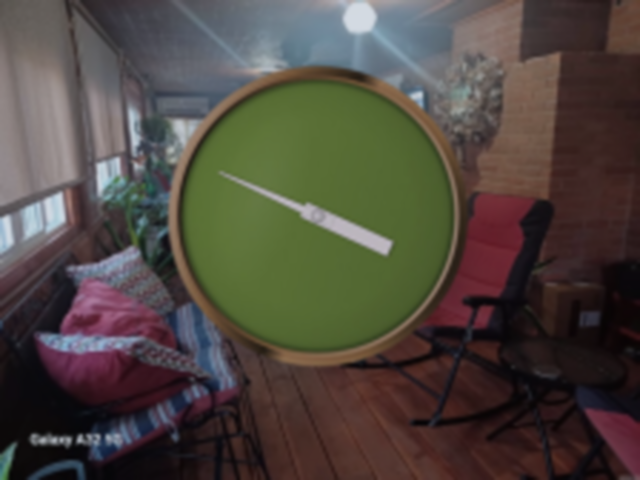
3:49
